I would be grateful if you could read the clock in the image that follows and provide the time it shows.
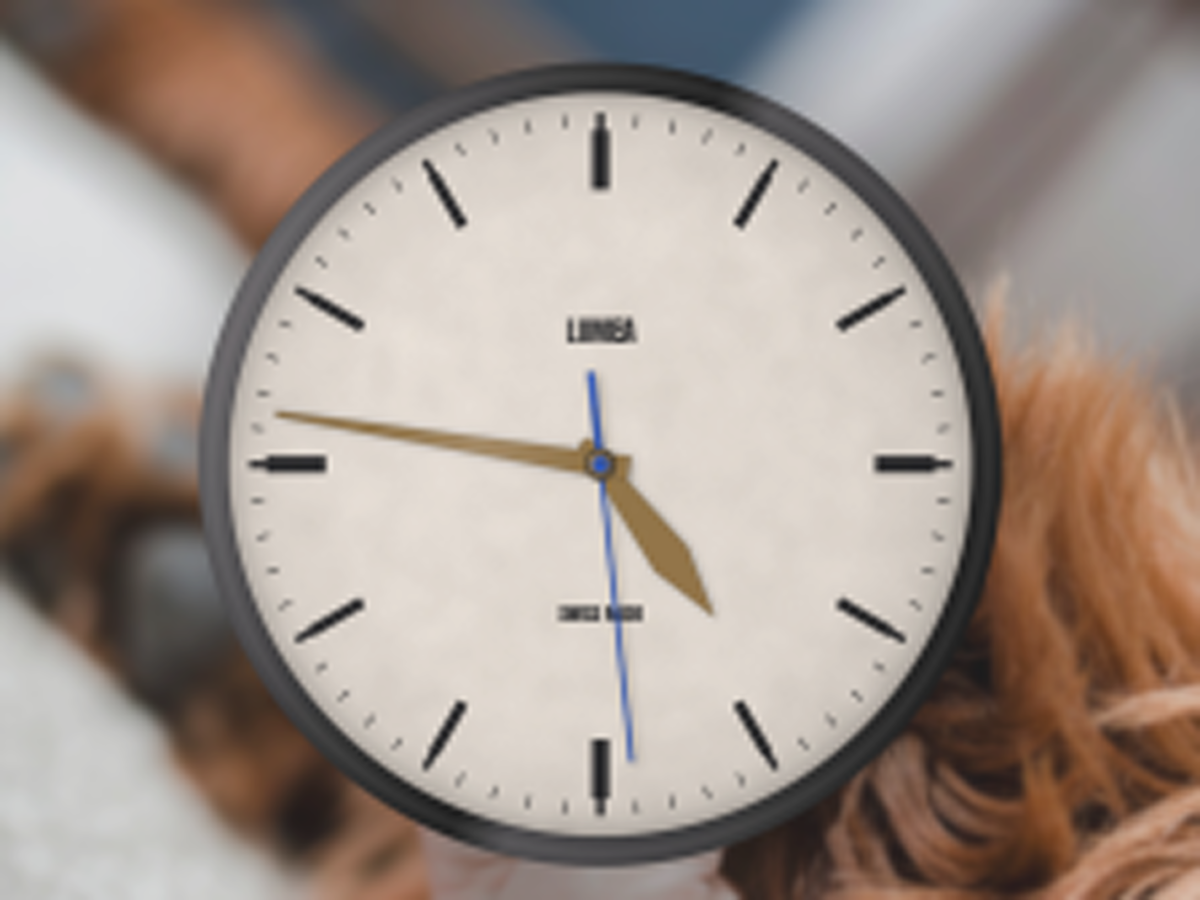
4:46:29
